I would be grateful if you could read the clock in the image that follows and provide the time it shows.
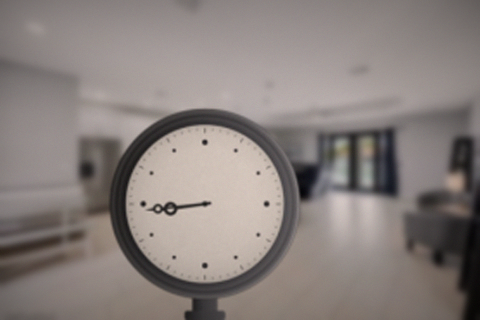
8:44
